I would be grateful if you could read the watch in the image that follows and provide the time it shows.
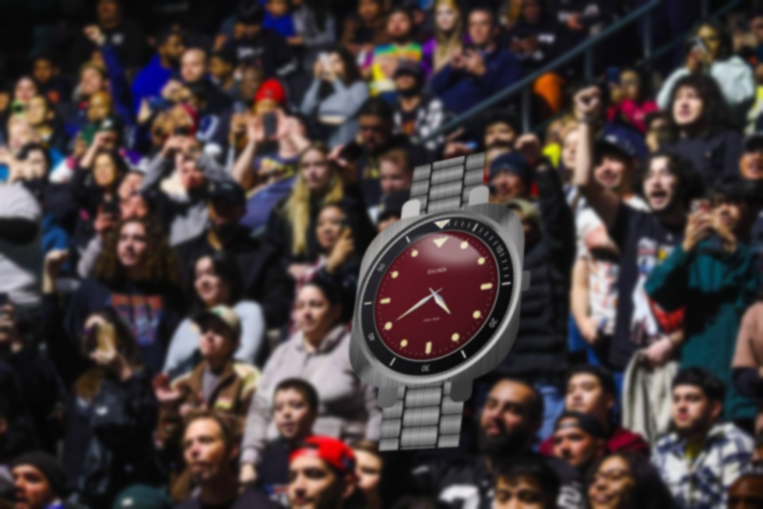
4:40
